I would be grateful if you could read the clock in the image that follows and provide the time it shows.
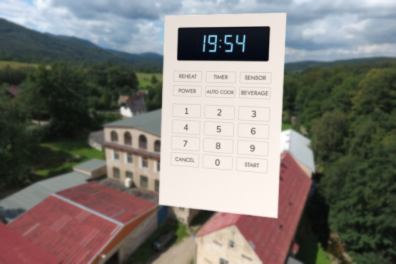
19:54
